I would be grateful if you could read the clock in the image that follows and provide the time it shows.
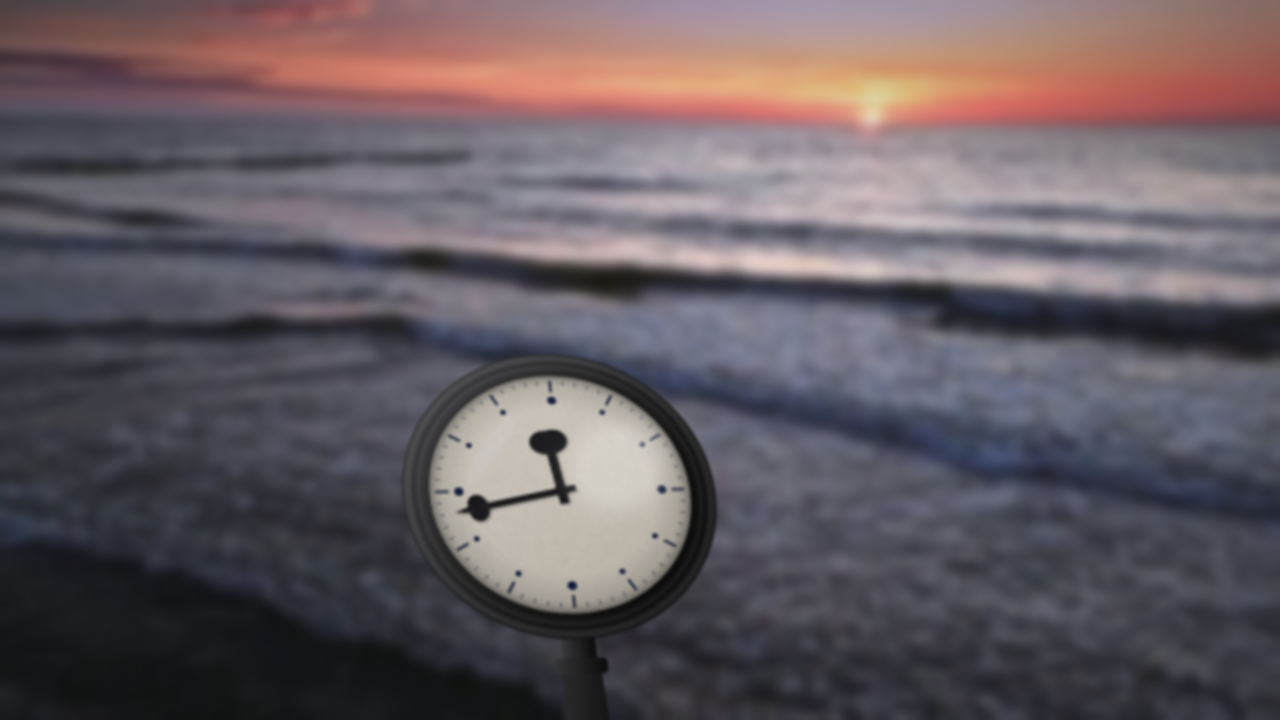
11:43
